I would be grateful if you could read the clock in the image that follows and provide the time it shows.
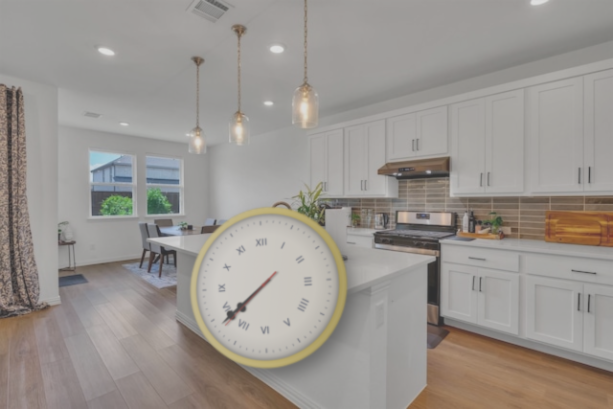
7:38:38
